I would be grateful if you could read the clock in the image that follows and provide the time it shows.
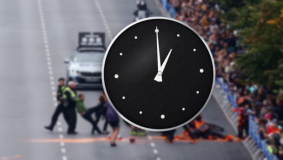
1:00
